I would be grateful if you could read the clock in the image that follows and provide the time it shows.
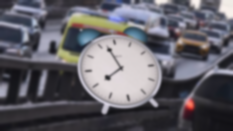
7:57
